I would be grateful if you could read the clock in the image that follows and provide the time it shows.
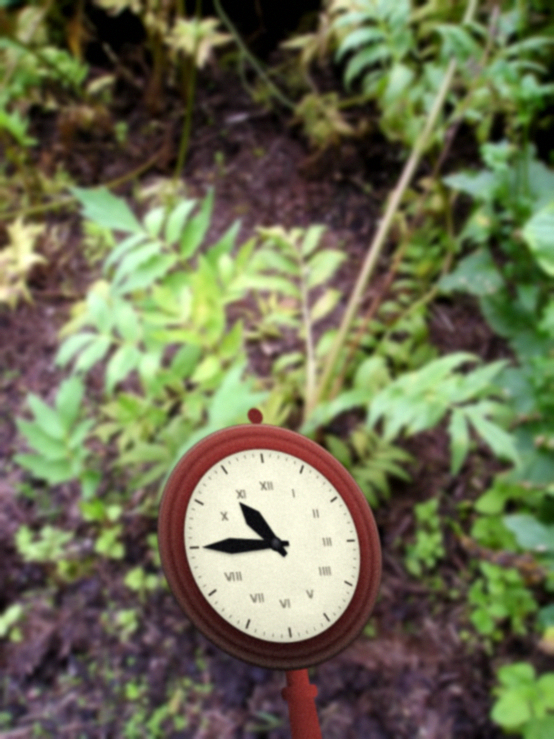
10:45
